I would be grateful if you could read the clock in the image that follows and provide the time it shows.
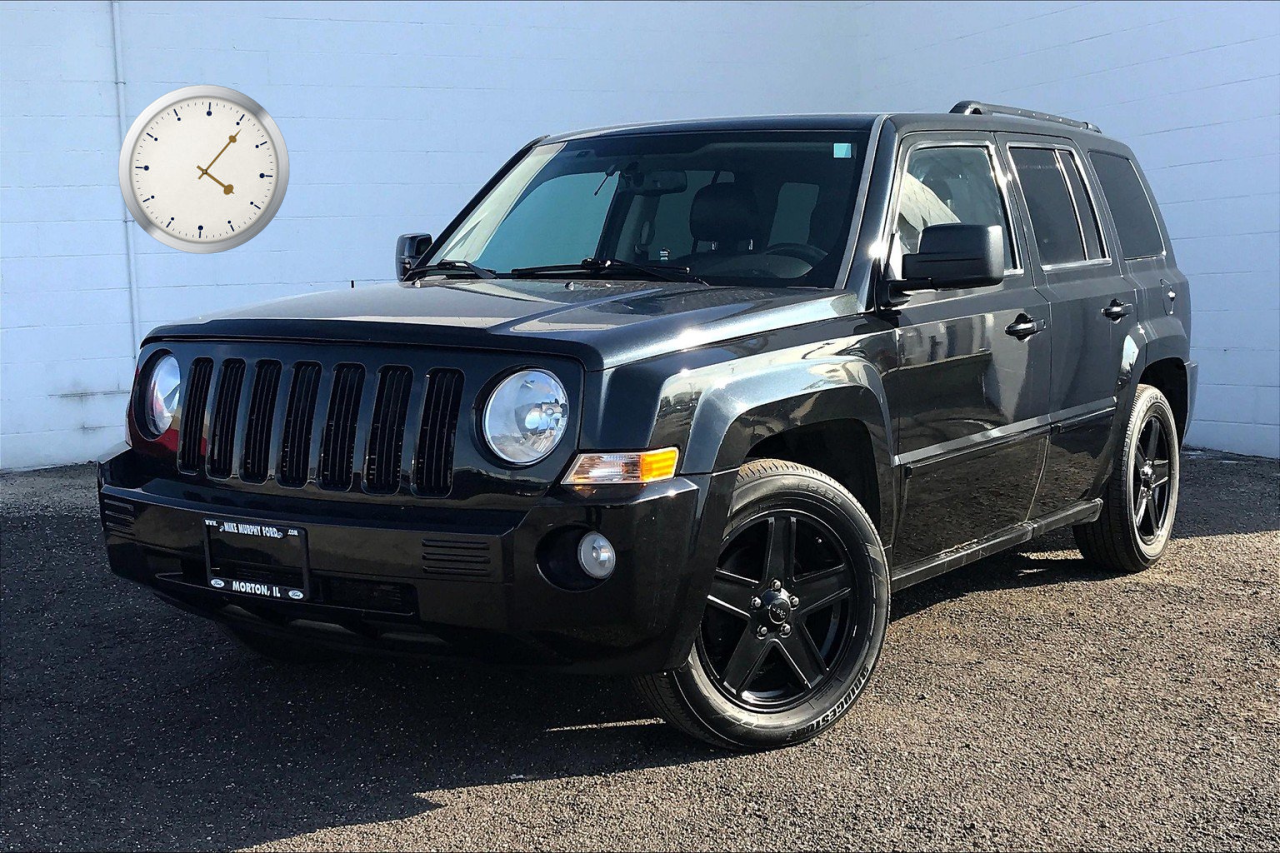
4:06
